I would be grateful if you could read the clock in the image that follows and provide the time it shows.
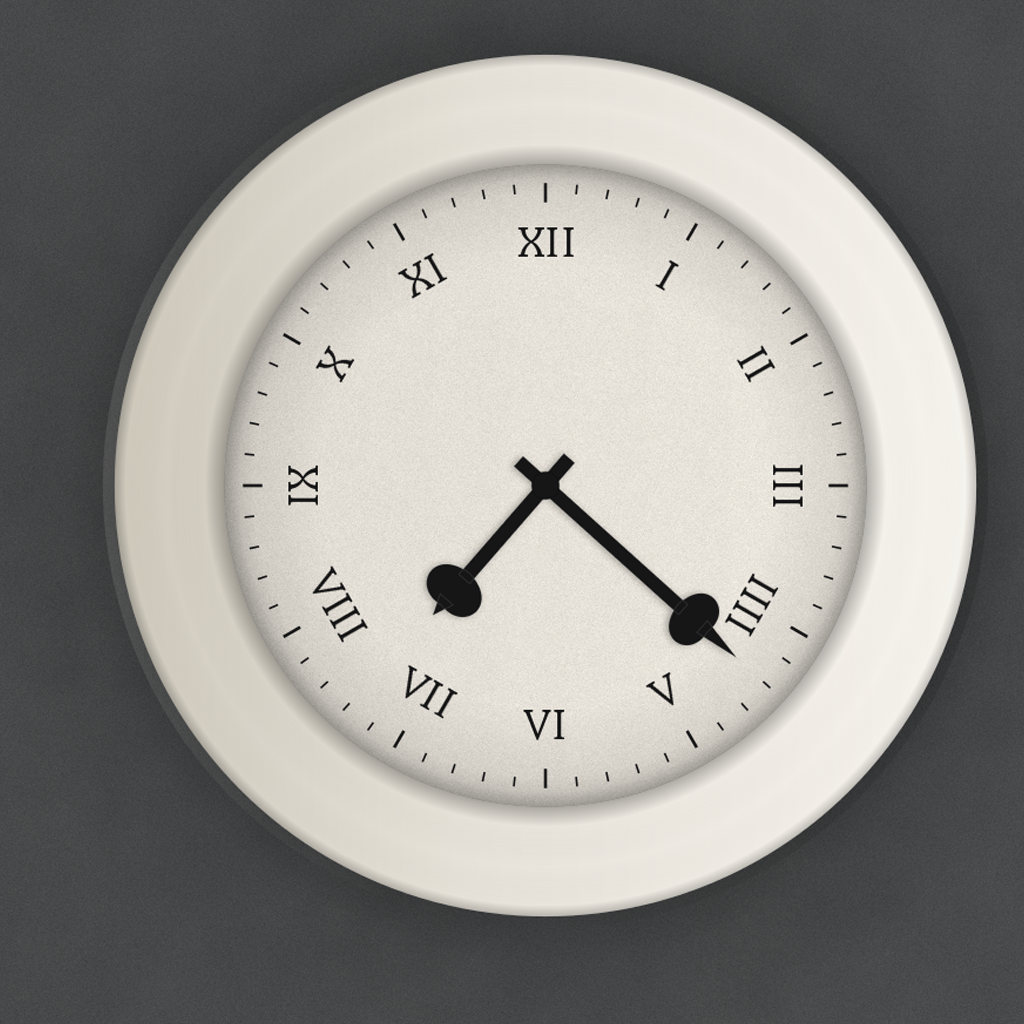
7:22
